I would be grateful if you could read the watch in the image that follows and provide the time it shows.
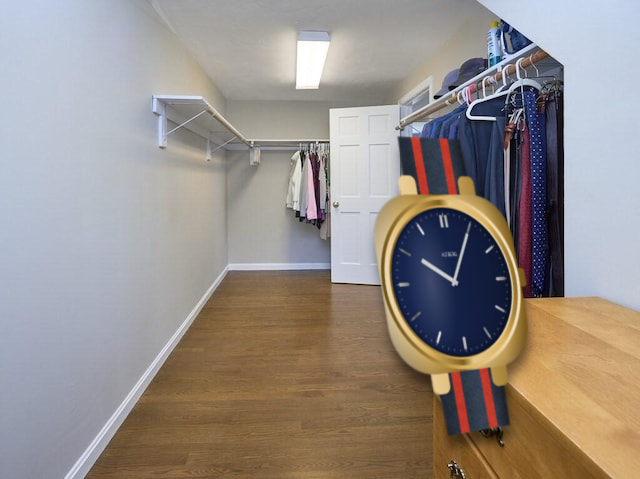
10:05
